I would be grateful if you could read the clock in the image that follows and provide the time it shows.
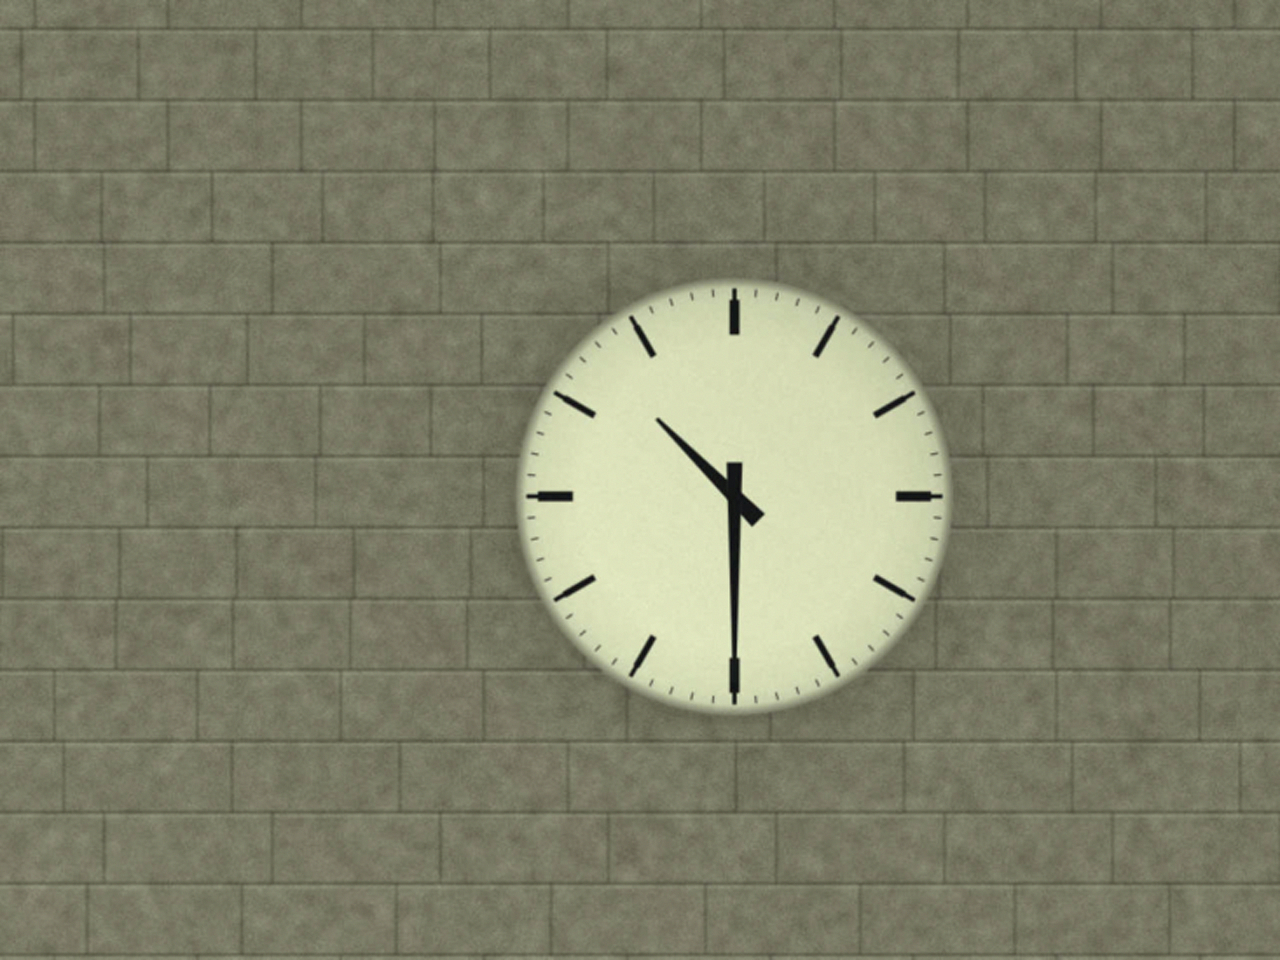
10:30
